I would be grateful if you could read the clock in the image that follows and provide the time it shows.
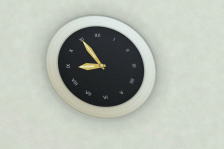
8:55
